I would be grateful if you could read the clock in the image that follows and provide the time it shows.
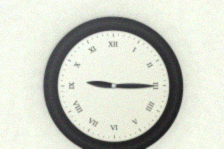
9:15
